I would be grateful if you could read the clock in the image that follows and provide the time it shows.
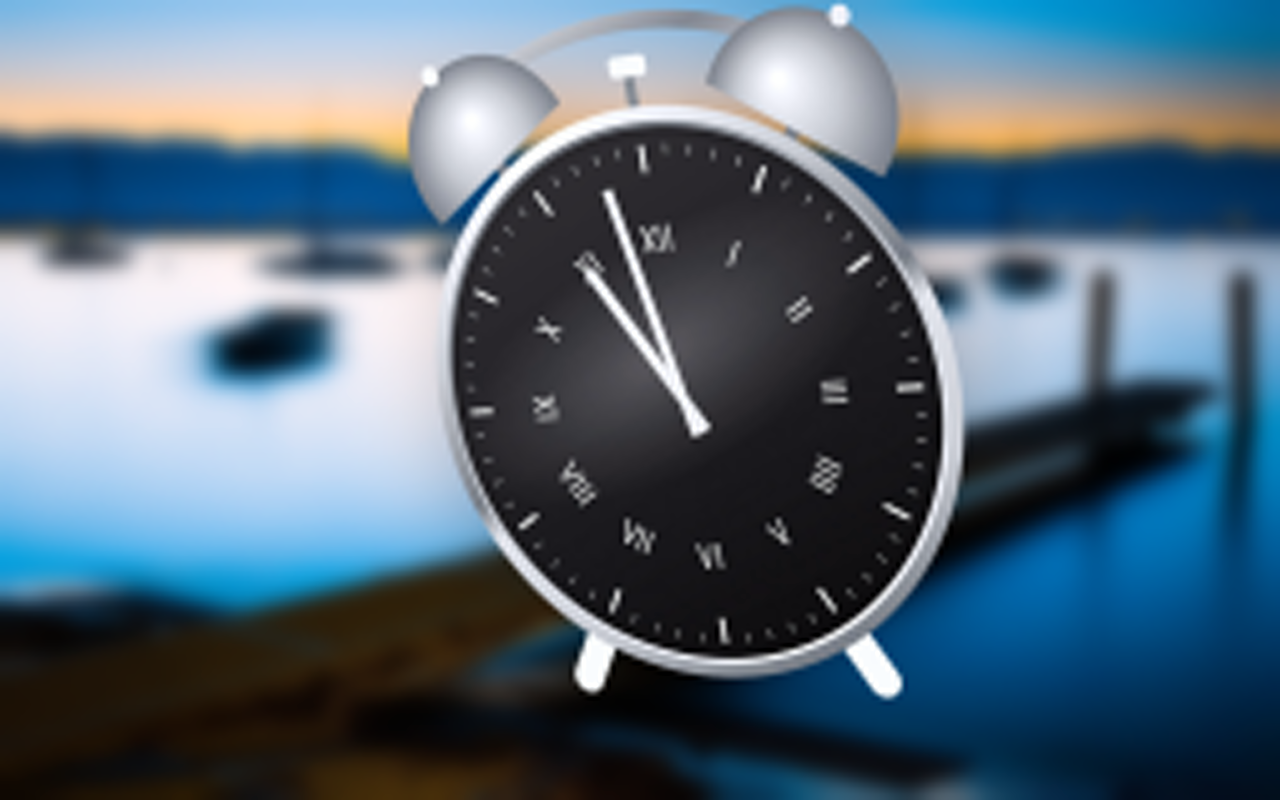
10:58
